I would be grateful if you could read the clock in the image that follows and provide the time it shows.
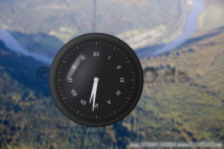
6:31
